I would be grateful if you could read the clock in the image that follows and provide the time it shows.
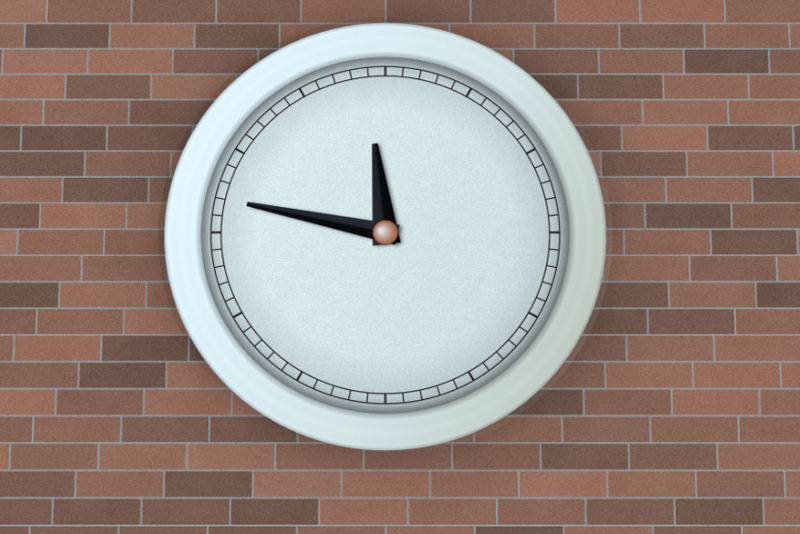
11:47
